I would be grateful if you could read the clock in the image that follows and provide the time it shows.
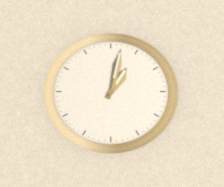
1:02
